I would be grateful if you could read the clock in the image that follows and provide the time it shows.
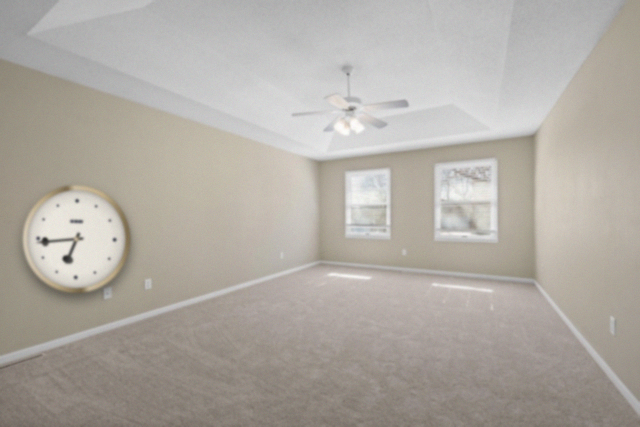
6:44
